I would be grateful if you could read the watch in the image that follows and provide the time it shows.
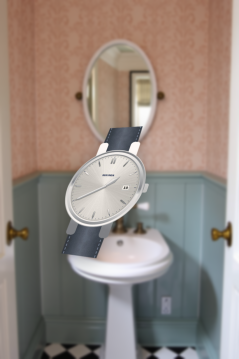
1:40
